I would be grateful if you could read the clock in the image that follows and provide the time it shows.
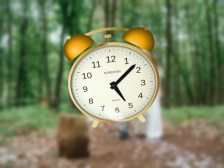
5:08
